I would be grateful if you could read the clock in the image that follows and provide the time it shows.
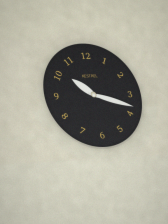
10:18
